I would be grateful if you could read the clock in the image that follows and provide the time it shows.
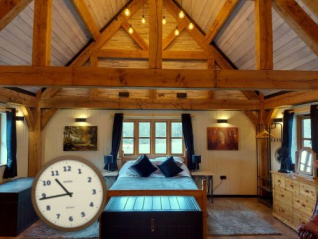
10:44
